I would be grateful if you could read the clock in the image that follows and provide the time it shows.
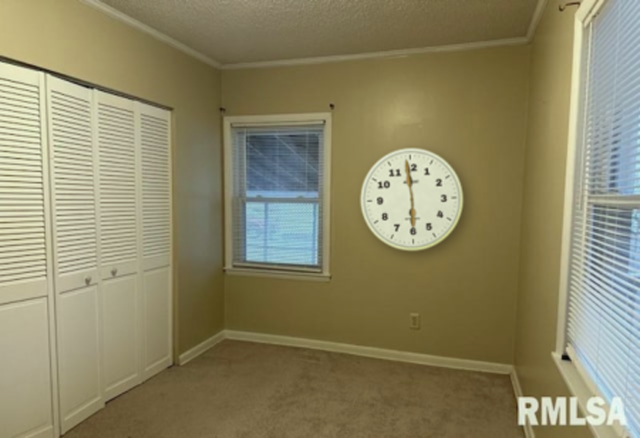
5:59
